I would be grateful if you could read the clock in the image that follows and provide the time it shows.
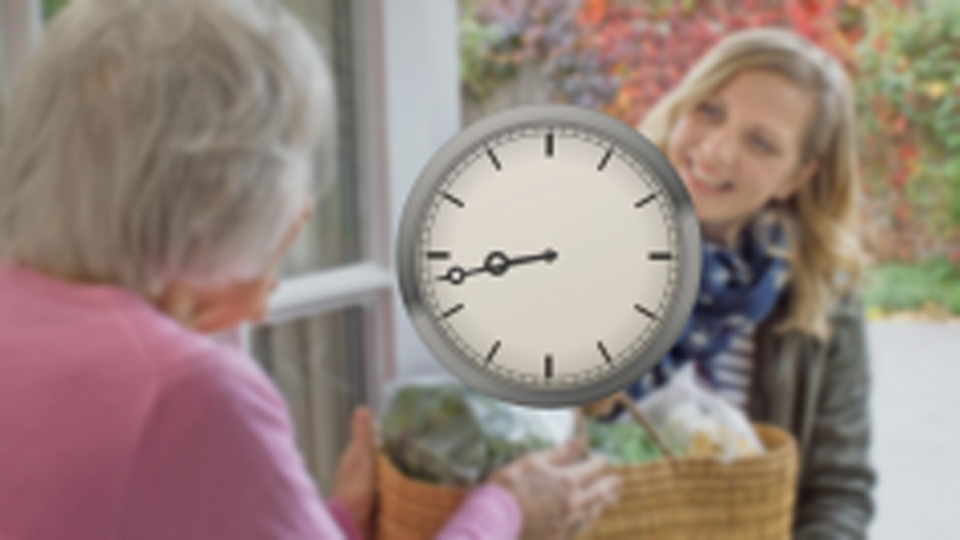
8:43
